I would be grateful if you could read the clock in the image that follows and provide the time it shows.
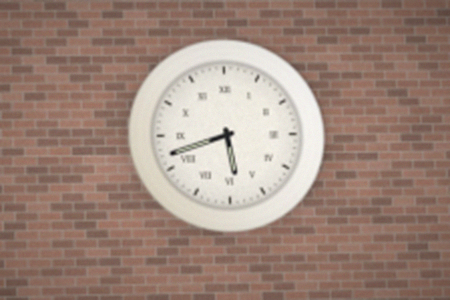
5:42
